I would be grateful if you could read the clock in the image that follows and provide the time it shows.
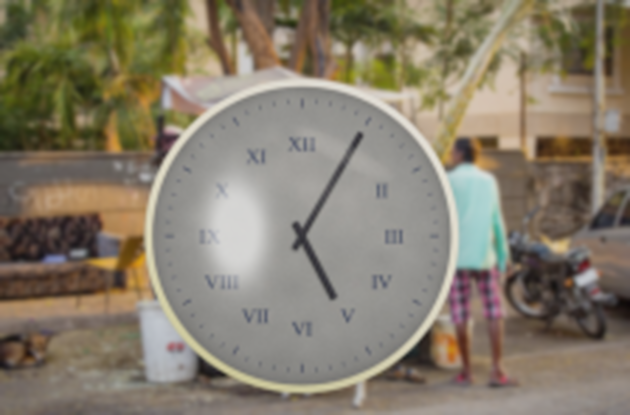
5:05
